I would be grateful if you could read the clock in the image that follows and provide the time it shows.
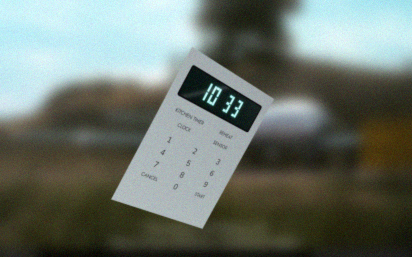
10:33
